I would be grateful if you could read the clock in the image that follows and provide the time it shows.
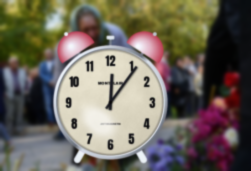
12:06
